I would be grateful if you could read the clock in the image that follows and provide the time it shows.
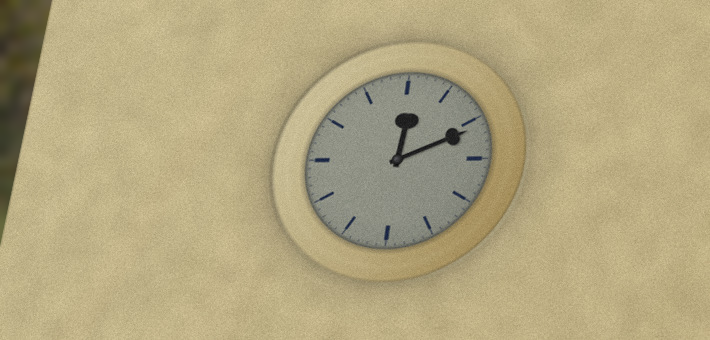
12:11
